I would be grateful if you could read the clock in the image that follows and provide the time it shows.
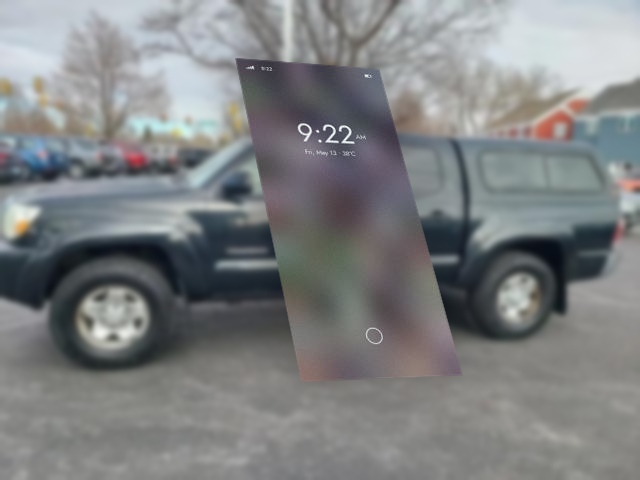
9:22
